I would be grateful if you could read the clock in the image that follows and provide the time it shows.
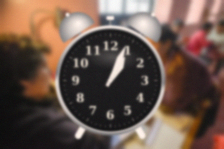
1:04
